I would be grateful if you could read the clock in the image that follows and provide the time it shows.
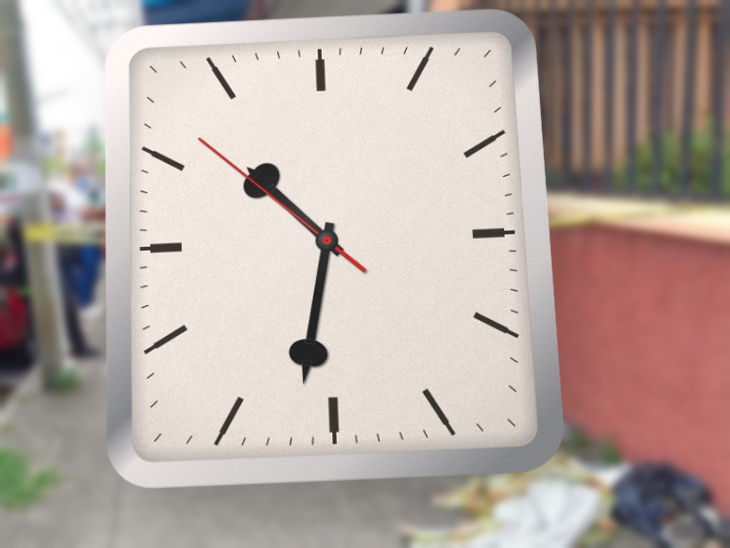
10:31:52
